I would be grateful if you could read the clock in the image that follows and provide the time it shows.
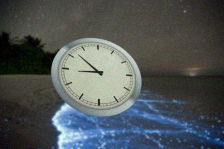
8:52
